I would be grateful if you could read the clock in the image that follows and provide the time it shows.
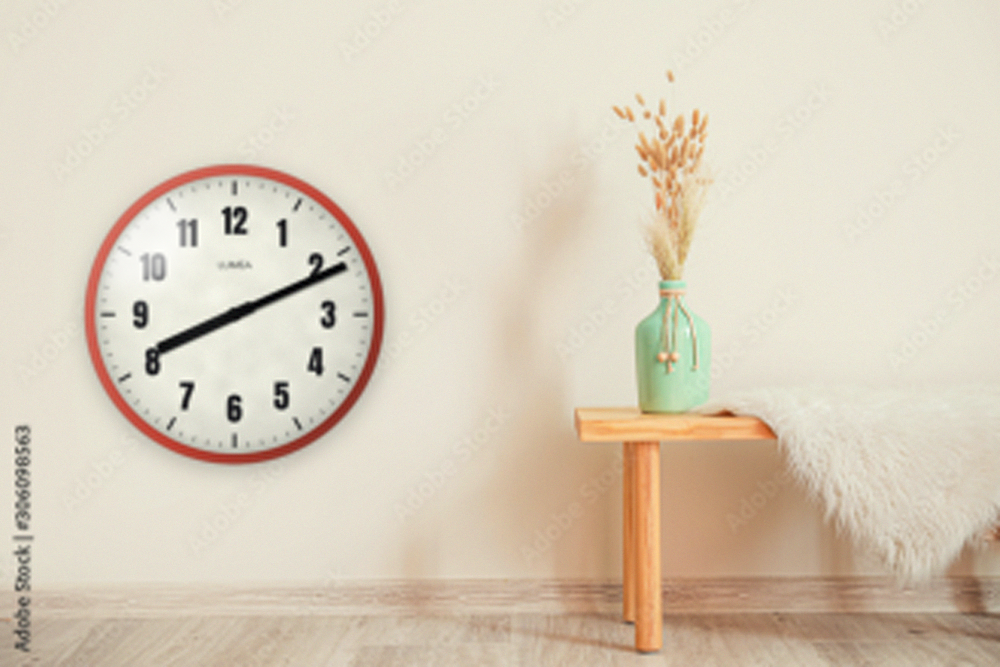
8:11
